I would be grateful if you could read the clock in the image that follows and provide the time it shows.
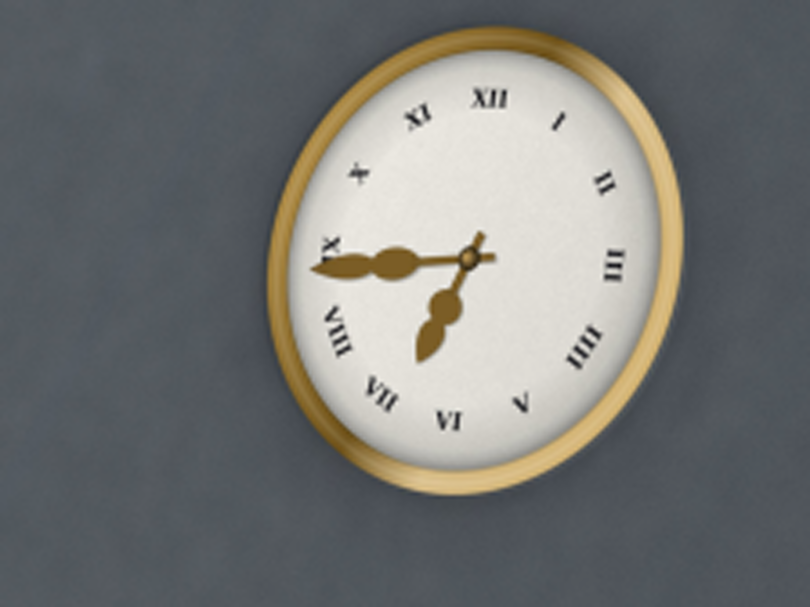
6:44
